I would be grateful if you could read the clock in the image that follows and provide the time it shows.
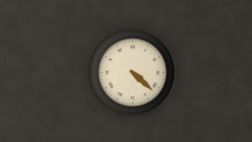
4:22
